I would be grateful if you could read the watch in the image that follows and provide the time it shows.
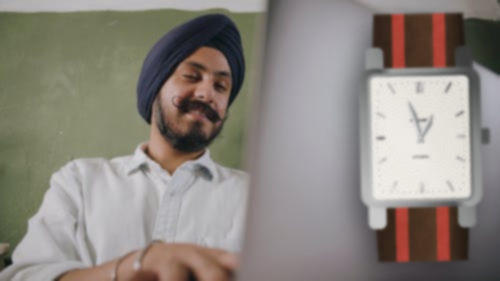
12:57
